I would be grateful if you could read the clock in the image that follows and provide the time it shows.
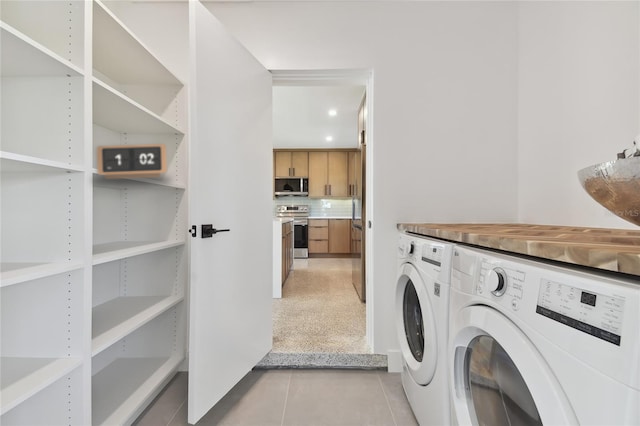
1:02
